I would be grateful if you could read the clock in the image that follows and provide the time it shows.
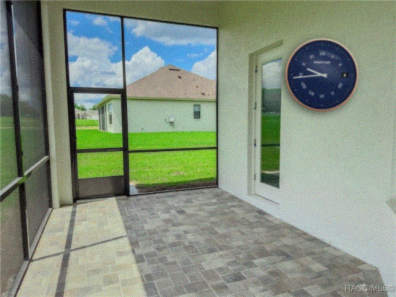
9:44
